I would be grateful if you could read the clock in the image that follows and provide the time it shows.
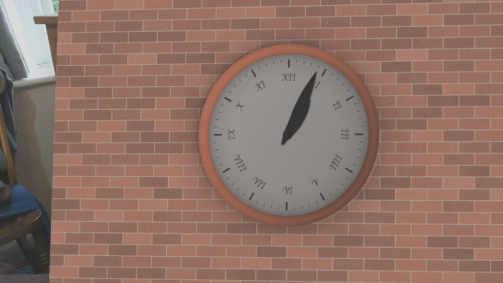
1:04
